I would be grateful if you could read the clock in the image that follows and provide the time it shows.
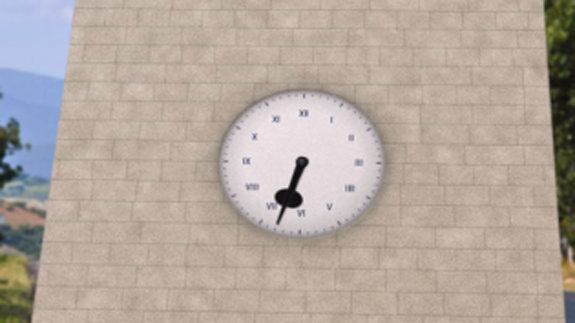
6:33
